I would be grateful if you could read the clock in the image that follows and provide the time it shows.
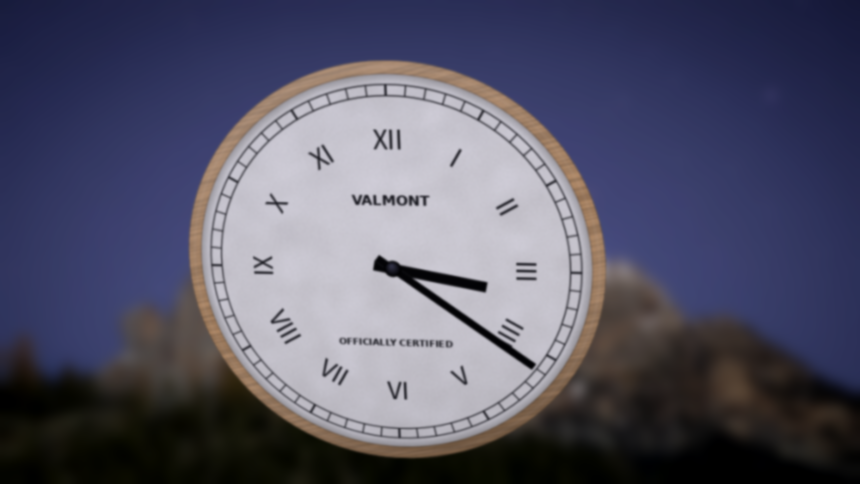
3:21
